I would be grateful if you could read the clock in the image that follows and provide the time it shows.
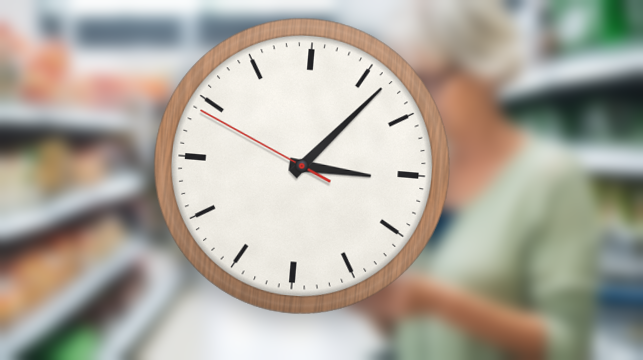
3:06:49
